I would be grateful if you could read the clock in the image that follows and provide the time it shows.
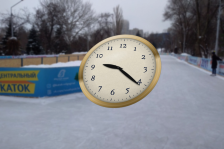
9:21
